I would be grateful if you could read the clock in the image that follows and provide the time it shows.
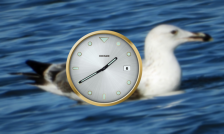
1:40
